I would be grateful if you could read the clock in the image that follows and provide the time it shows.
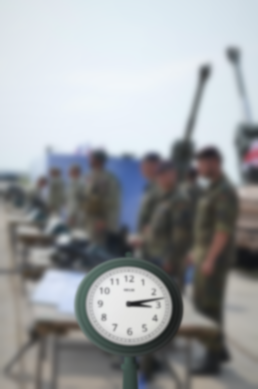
3:13
